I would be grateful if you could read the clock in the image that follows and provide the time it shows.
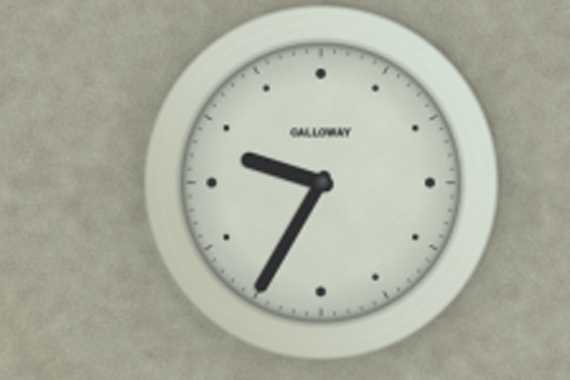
9:35
